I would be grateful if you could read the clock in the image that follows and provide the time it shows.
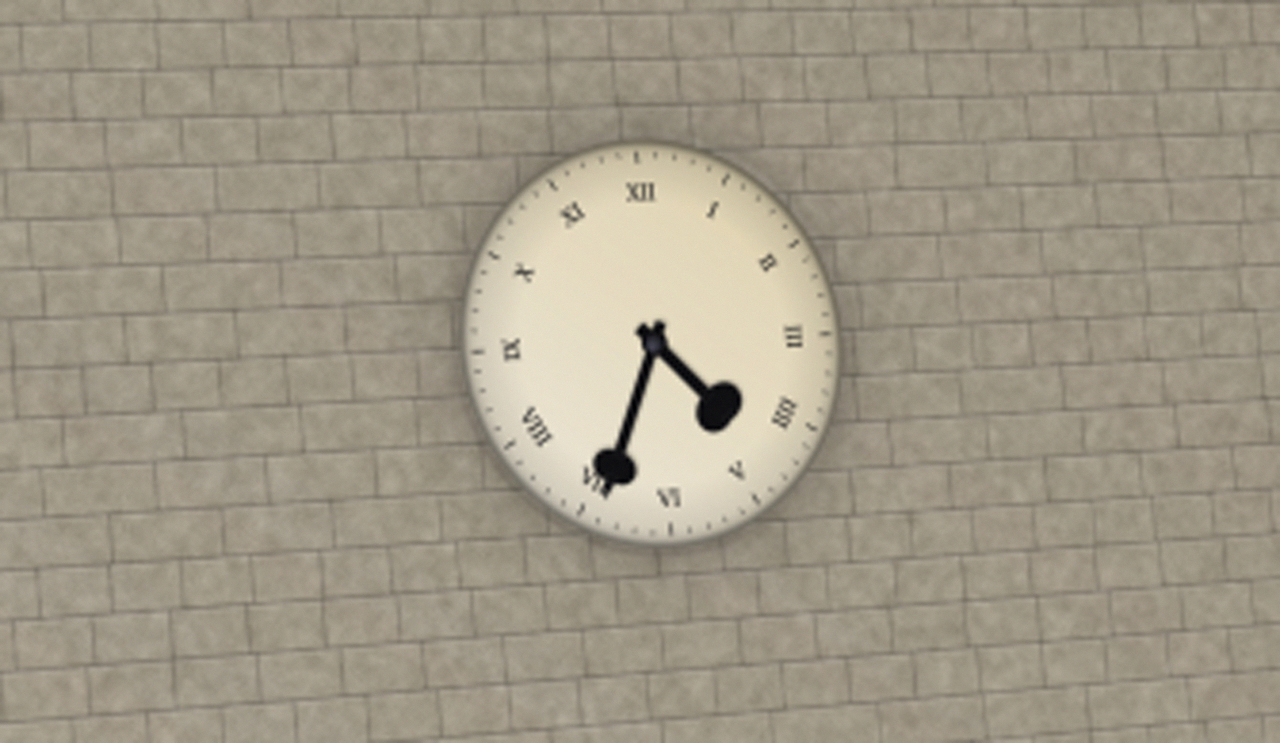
4:34
